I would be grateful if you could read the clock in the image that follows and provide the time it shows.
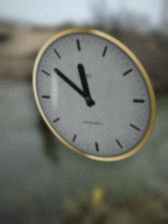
11:52
